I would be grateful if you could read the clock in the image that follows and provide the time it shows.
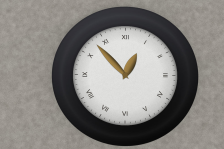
12:53
